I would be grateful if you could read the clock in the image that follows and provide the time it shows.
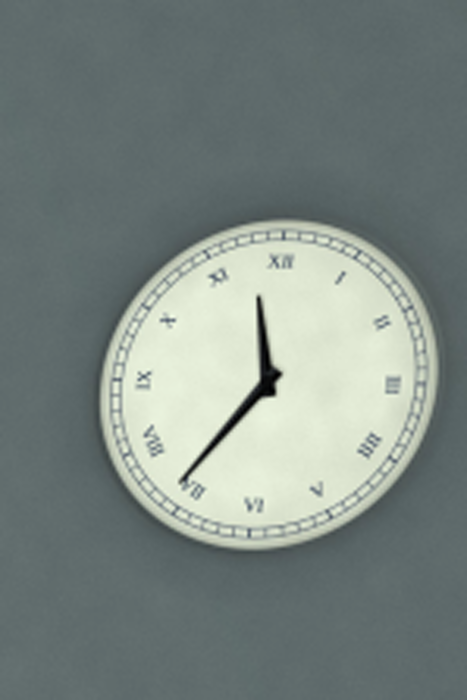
11:36
